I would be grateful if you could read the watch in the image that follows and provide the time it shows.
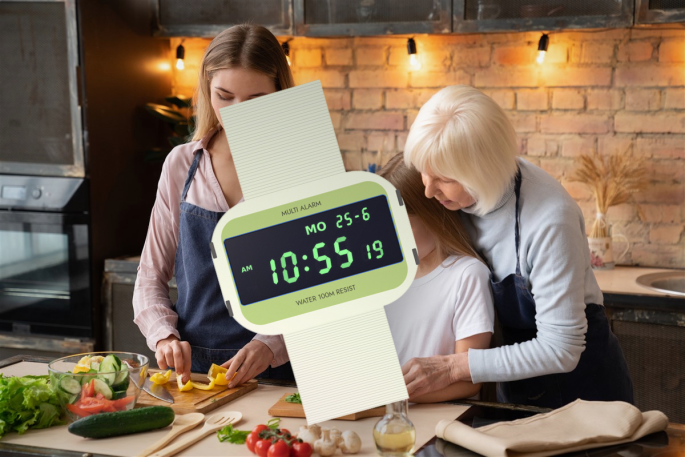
10:55:19
